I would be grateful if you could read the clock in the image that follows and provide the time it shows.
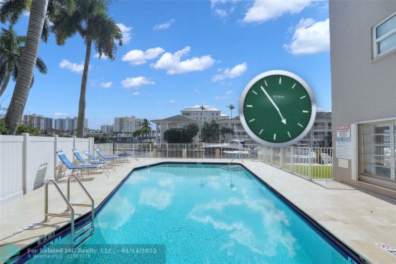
4:53
